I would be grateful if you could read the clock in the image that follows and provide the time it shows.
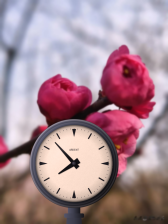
7:53
